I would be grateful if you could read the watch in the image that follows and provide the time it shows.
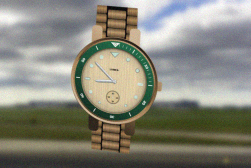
8:52
